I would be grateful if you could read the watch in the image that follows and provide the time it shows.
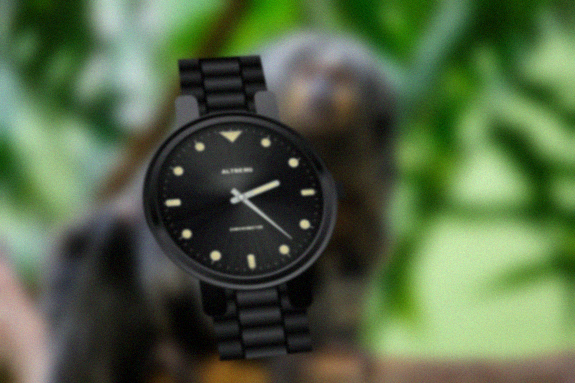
2:23
